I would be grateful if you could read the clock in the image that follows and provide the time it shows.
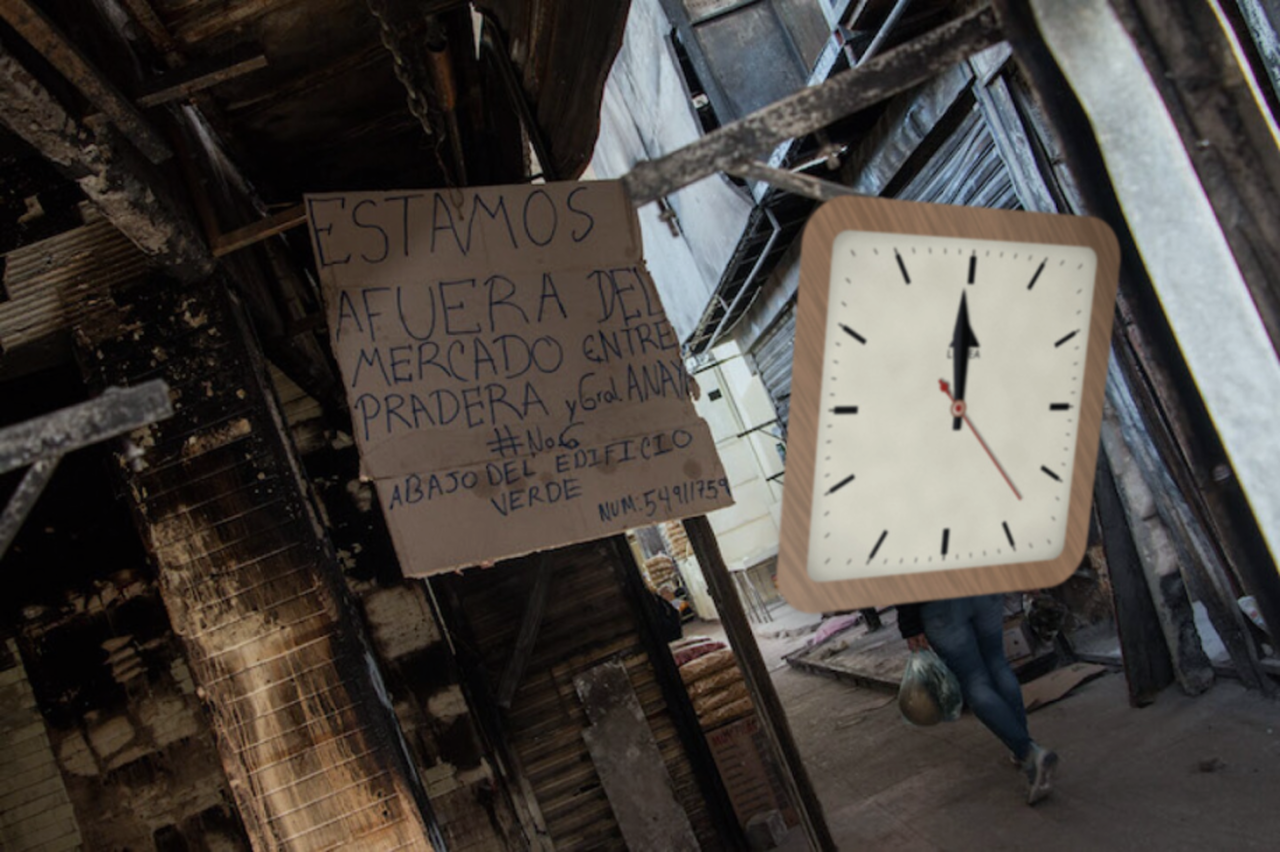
11:59:23
